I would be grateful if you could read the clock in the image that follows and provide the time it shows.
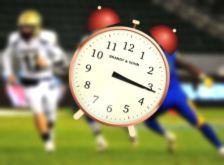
3:16
